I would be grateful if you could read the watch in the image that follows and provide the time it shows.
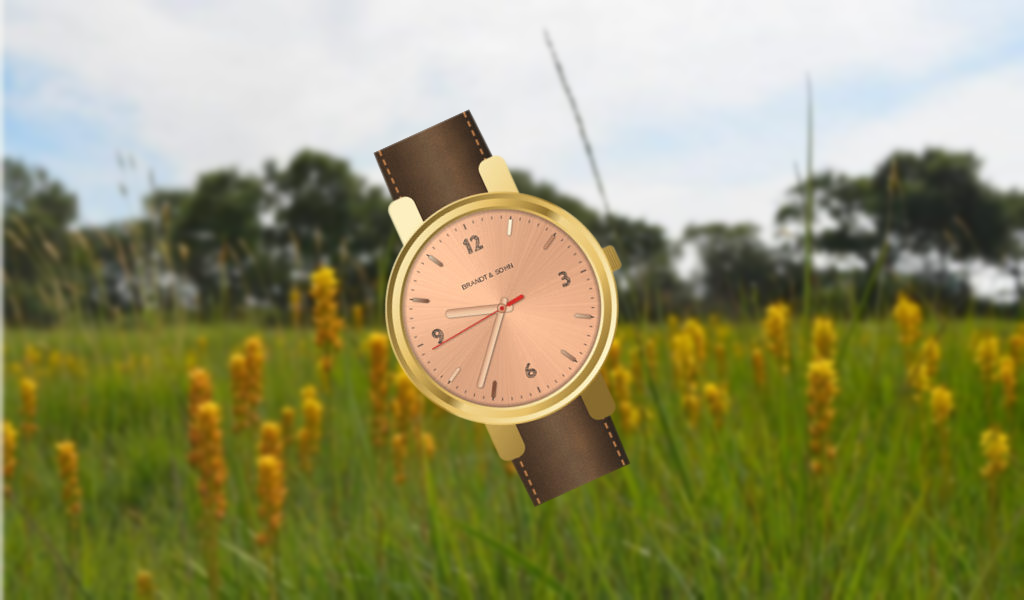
9:36:44
